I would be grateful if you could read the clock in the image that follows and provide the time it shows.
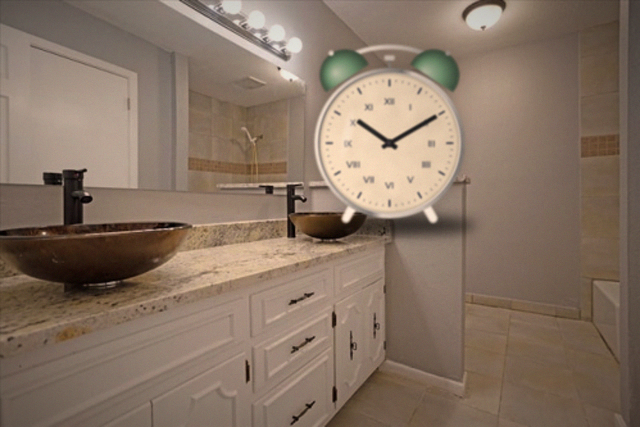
10:10
